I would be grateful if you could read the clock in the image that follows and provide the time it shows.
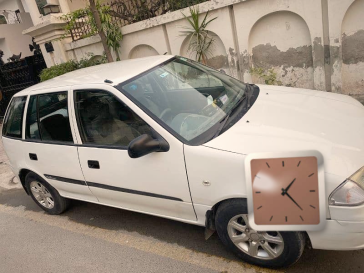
1:23
